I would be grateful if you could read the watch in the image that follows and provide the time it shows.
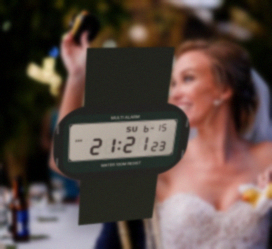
21:21:23
